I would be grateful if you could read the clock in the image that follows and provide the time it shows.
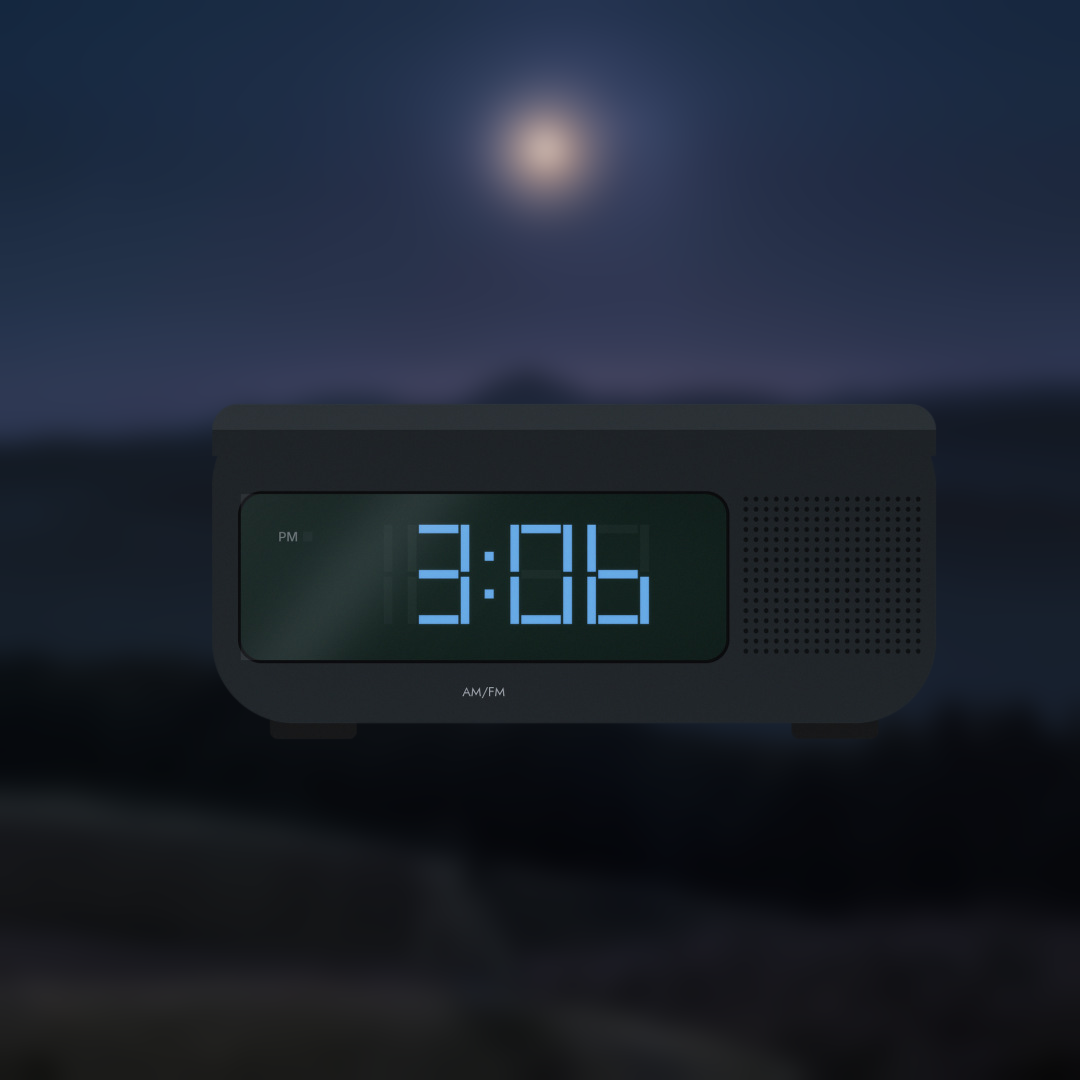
3:06
